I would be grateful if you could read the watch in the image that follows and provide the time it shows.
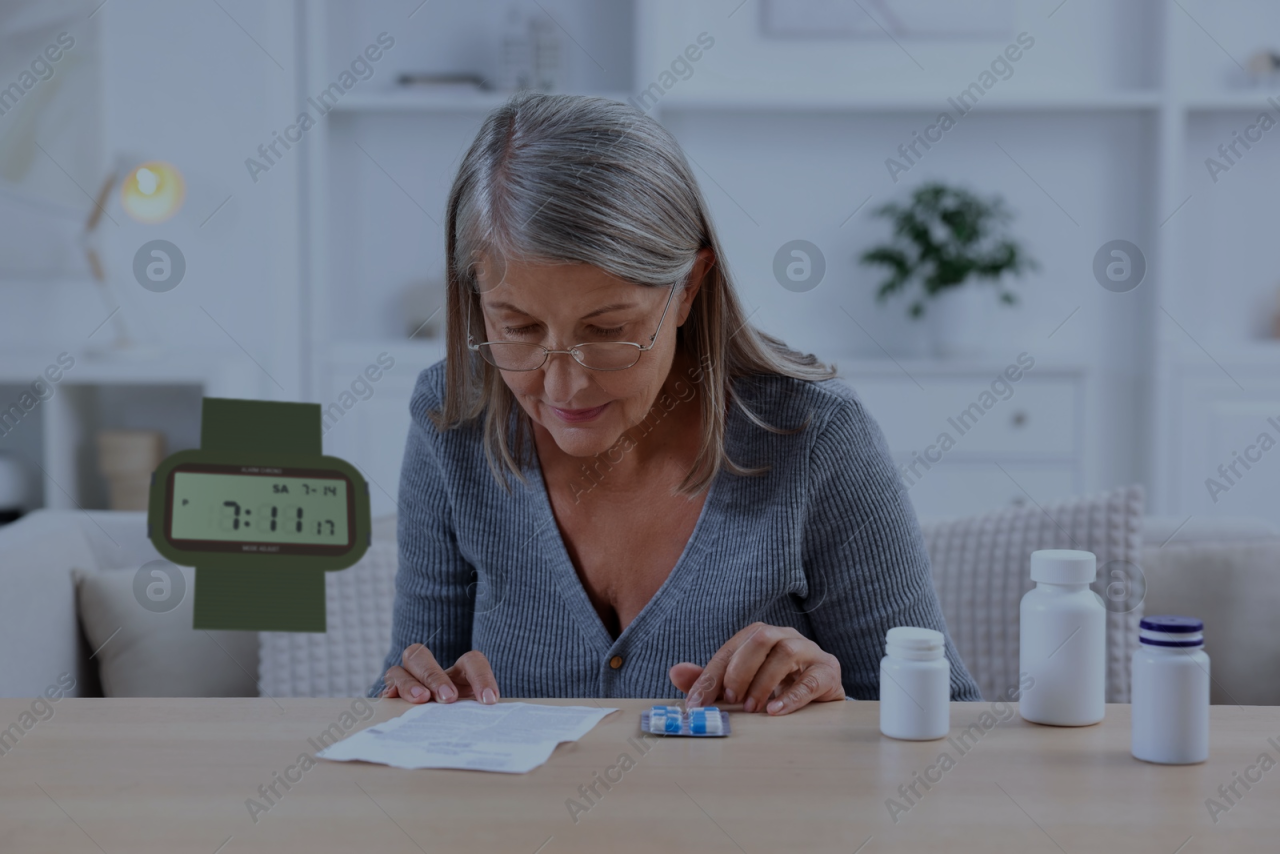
7:11:17
